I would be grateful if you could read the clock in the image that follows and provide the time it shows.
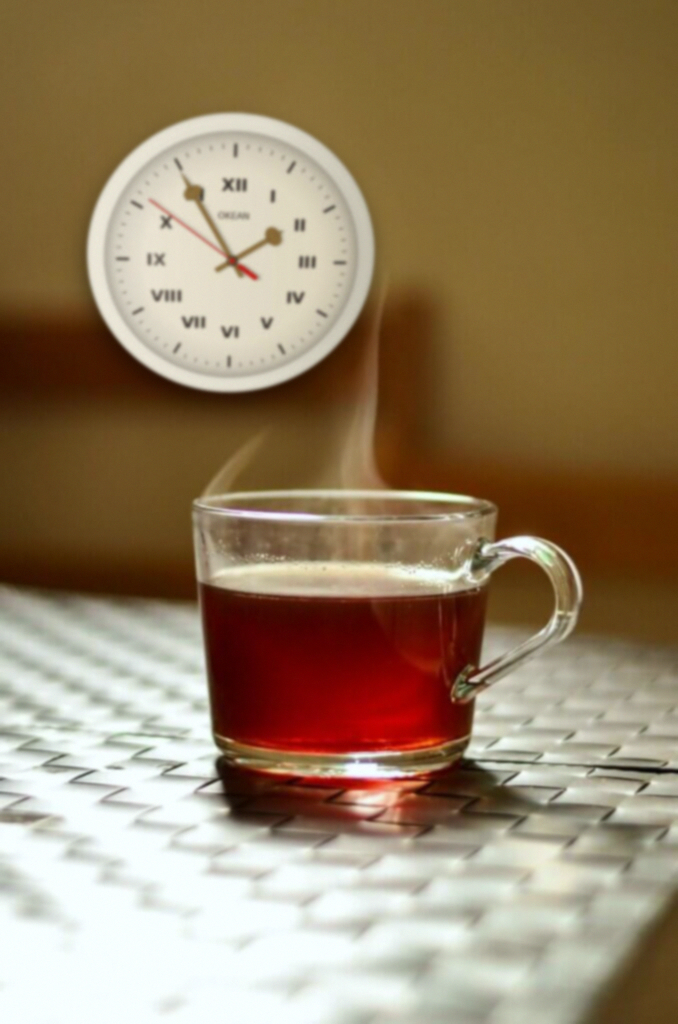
1:54:51
